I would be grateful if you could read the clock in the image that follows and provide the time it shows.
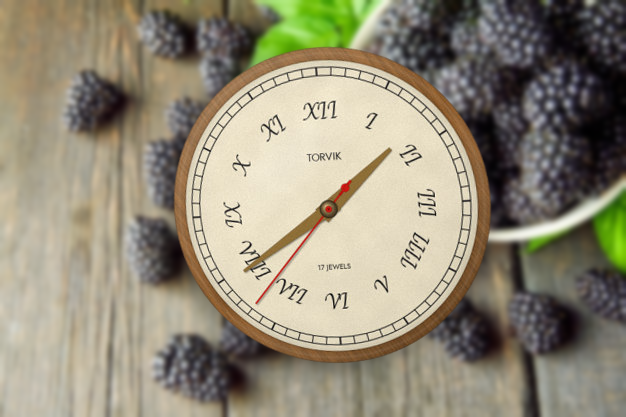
1:39:37
